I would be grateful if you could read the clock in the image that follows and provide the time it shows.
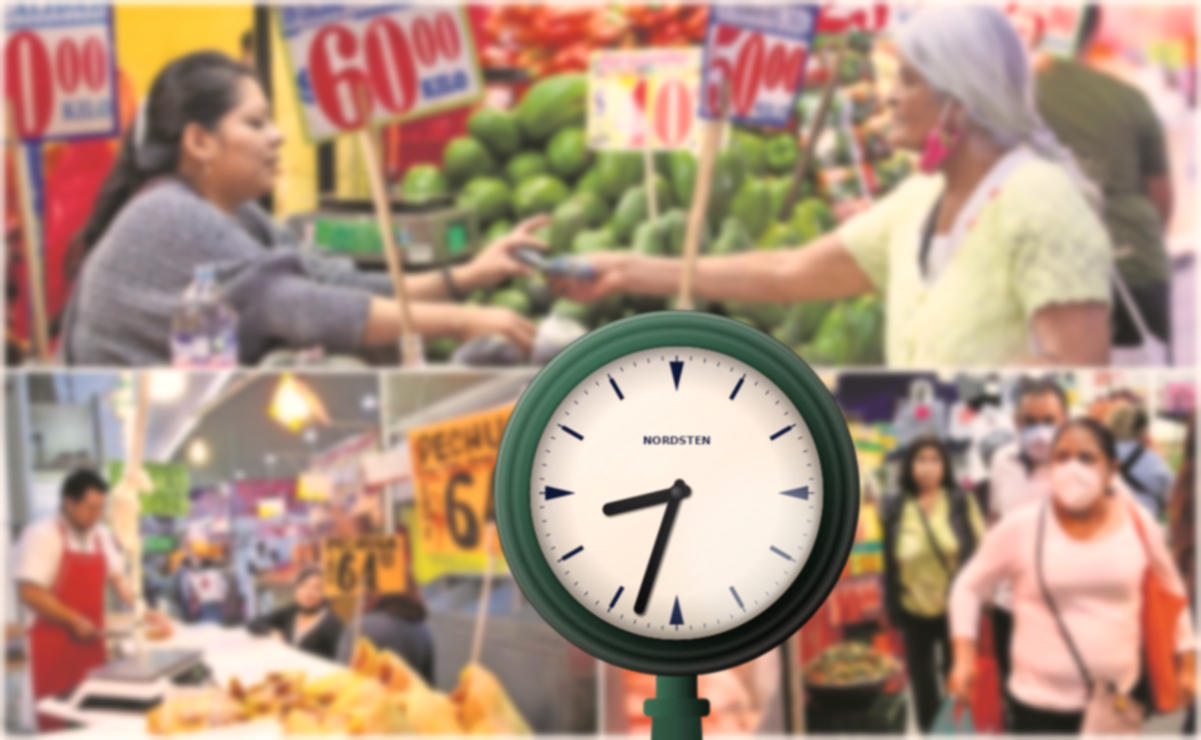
8:33
